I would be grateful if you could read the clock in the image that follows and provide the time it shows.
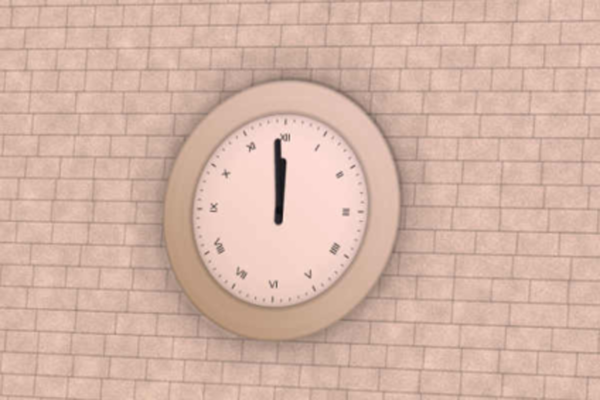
11:59
